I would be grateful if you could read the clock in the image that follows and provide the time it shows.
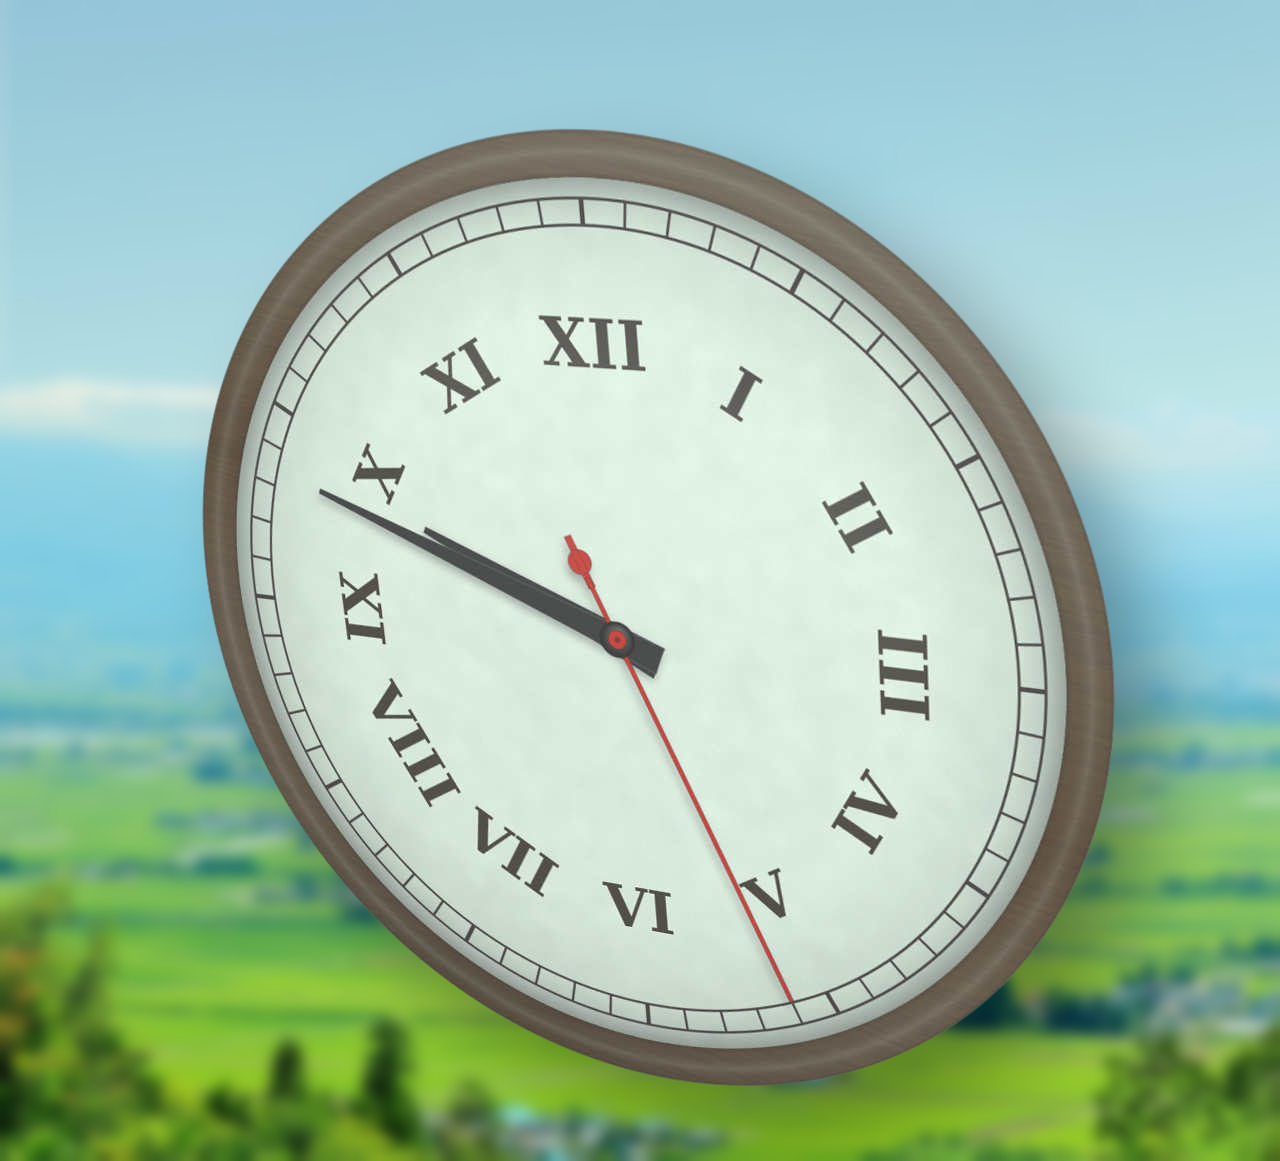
9:48:26
